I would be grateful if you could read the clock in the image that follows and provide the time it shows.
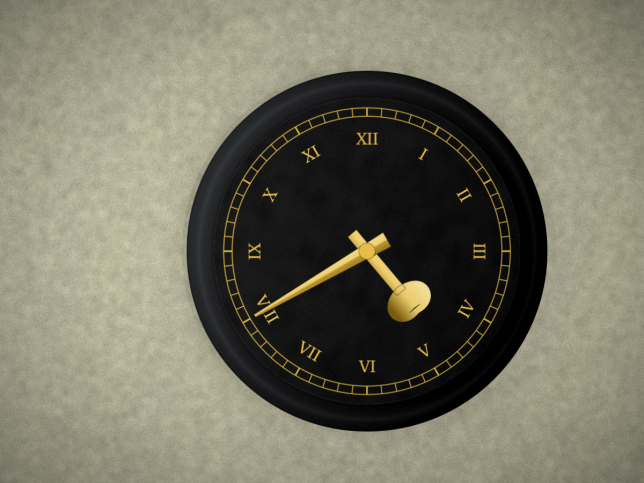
4:40
